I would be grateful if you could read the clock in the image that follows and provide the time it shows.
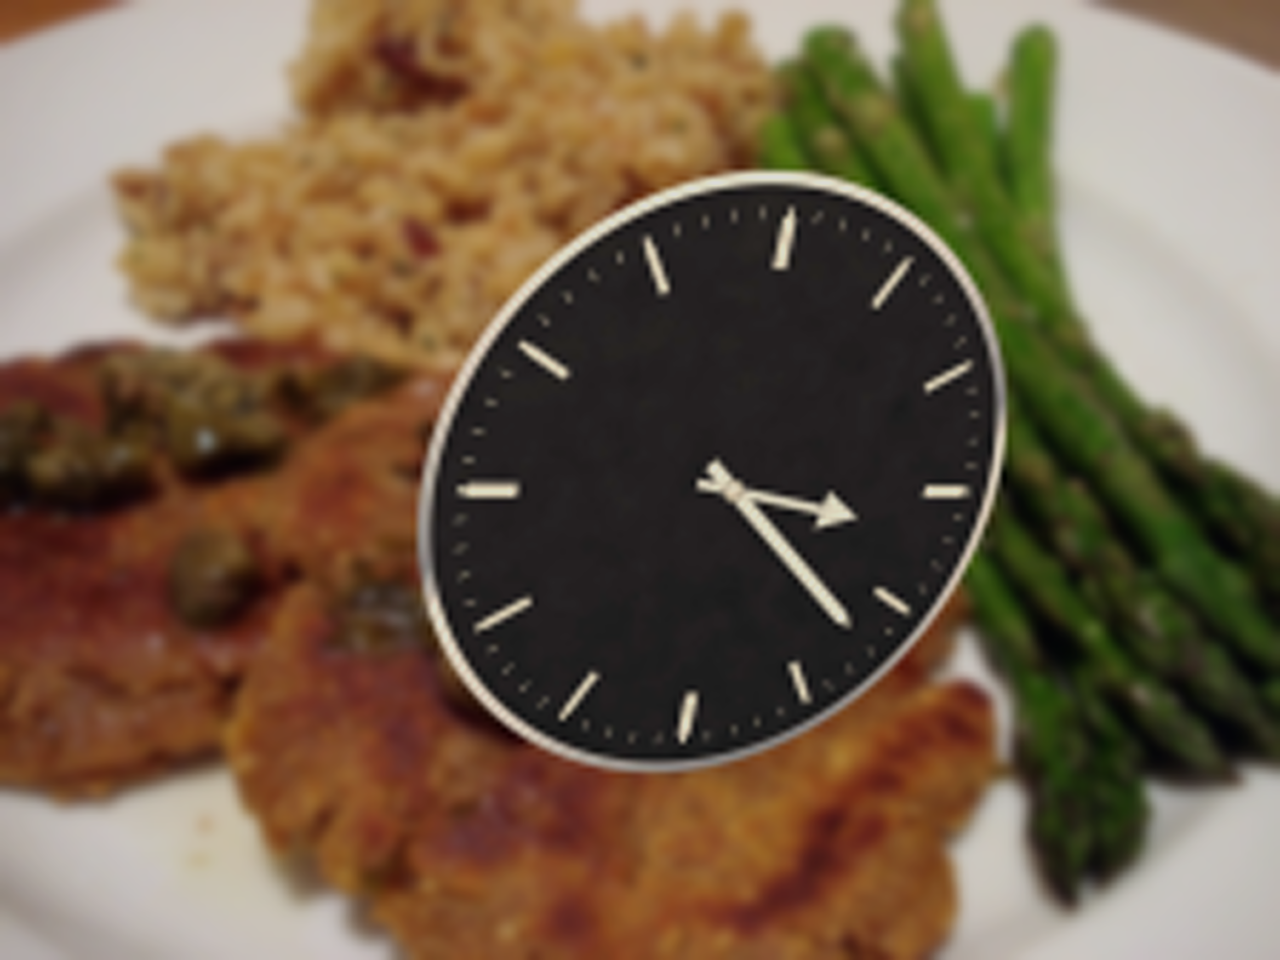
3:22
